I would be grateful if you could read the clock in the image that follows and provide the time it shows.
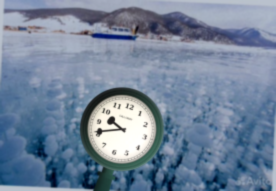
9:41
